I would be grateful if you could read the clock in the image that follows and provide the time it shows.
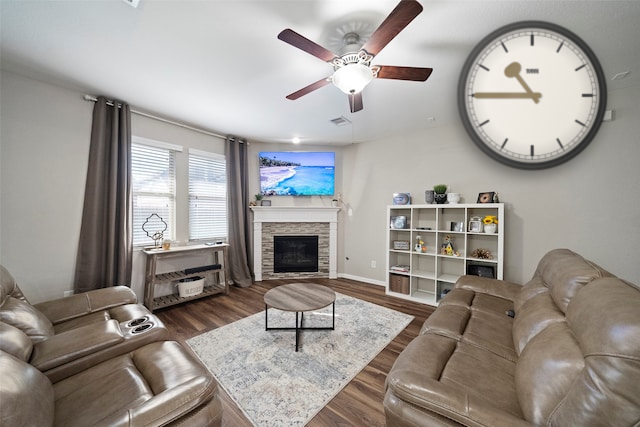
10:45
